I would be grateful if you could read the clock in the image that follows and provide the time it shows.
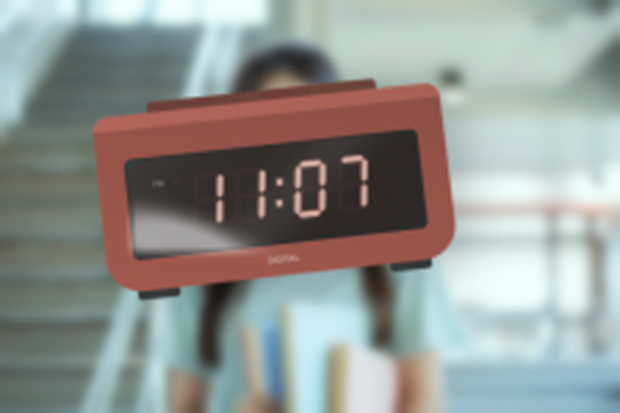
11:07
